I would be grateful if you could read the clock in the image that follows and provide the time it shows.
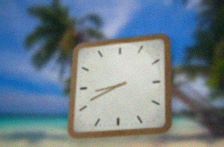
8:41
